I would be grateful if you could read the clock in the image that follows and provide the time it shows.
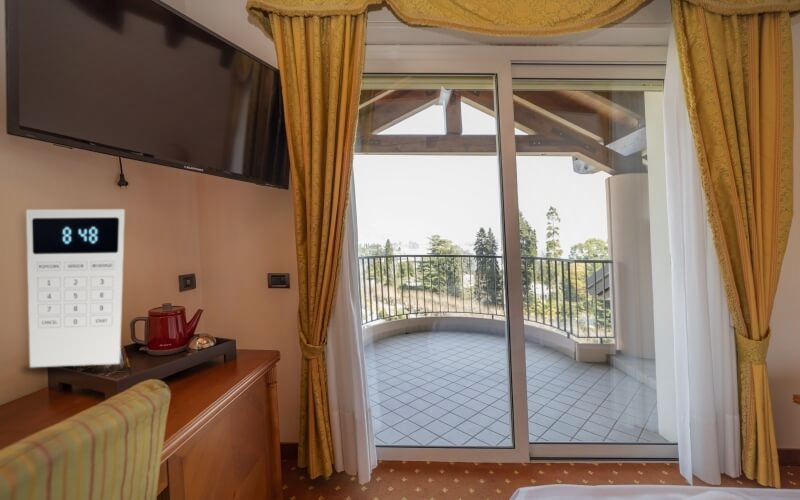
8:48
